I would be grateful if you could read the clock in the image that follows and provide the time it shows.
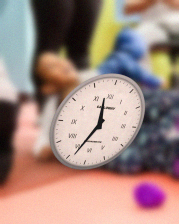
11:34
